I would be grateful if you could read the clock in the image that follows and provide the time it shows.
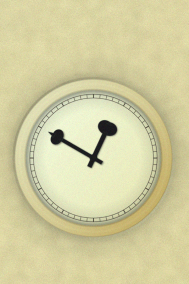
12:50
